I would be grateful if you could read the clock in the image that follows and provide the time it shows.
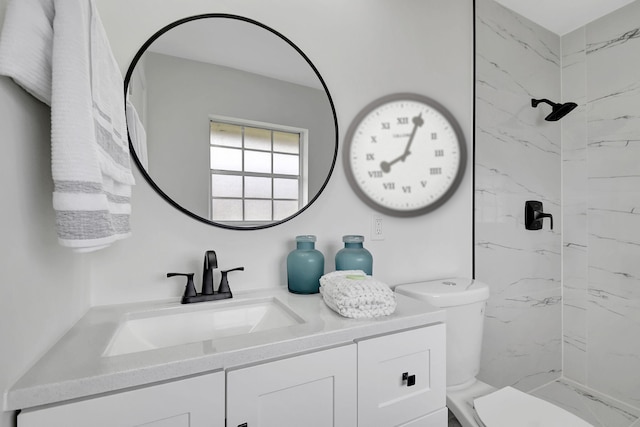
8:04
